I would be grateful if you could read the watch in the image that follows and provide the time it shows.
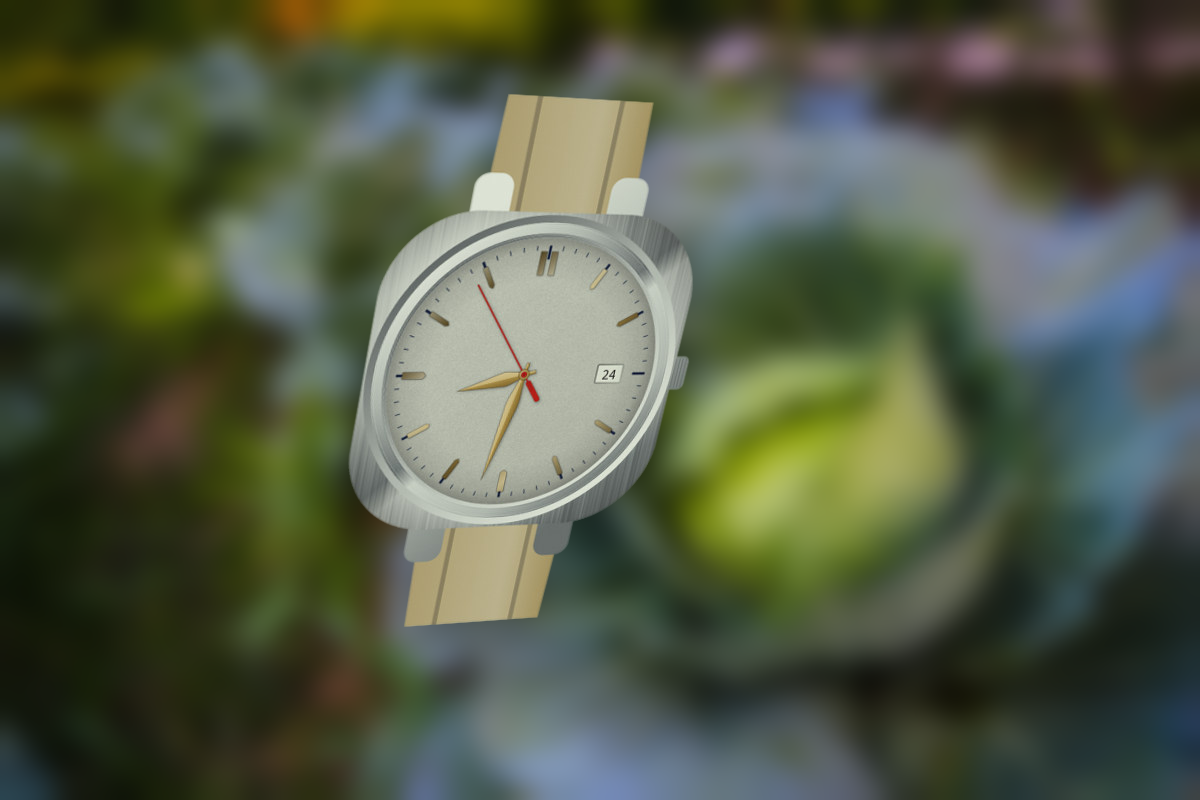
8:31:54
